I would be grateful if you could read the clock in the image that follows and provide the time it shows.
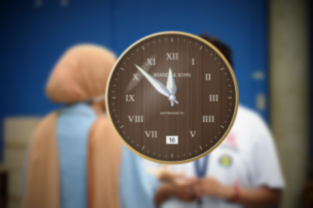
11:52
